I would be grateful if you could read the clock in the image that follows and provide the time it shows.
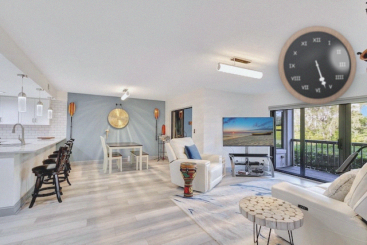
5:27
